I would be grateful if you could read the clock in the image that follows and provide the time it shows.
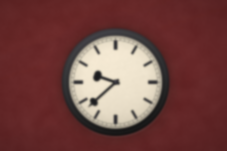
9:38
